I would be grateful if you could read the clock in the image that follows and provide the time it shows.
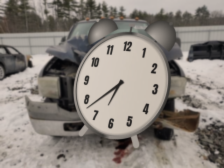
6:38
